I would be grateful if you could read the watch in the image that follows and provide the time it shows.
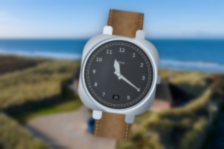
11:20
